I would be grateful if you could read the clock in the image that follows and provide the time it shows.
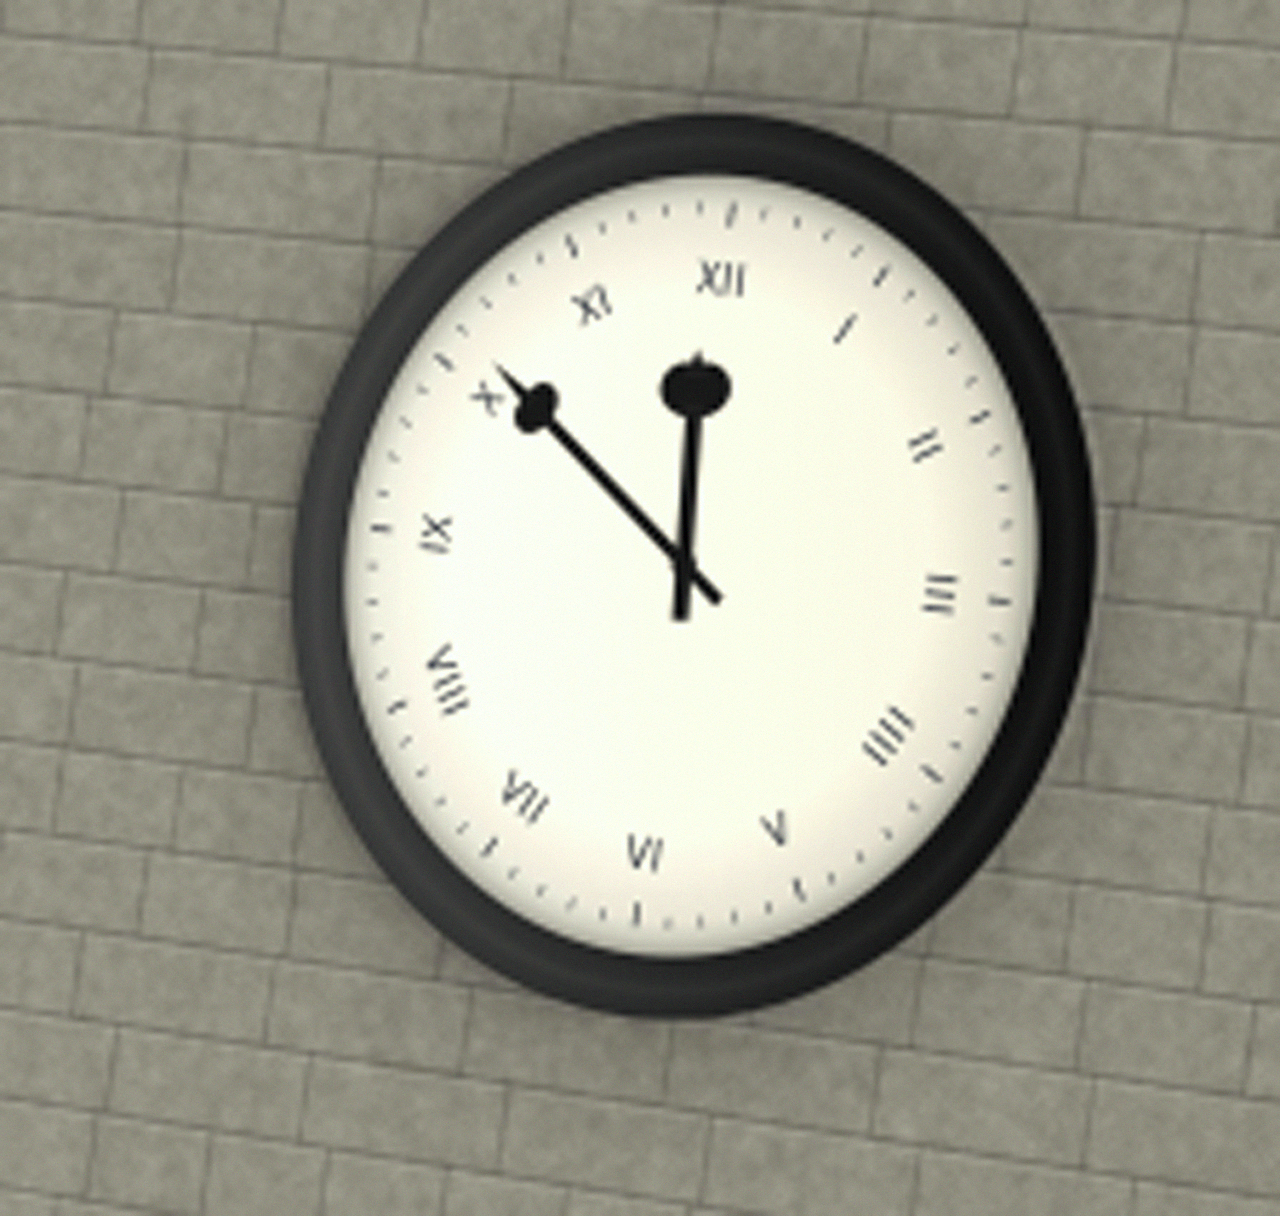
11:51
